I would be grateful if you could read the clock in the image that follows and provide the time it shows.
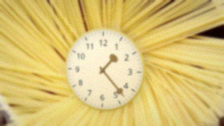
1:23
